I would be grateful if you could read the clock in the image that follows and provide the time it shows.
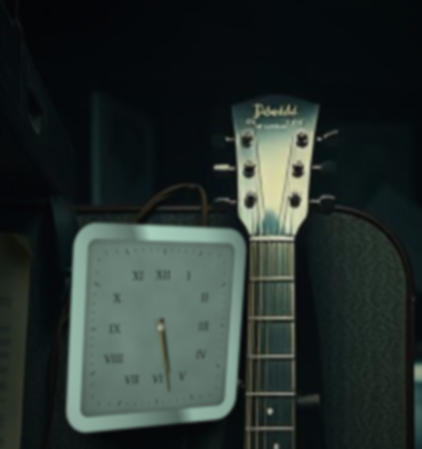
5:28
